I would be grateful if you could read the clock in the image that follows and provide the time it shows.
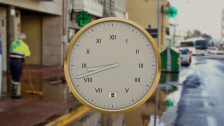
8:42
